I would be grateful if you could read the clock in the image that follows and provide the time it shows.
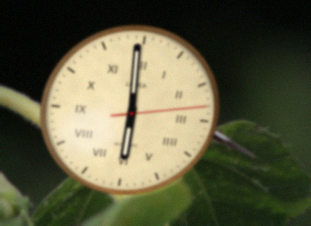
5:59:13
